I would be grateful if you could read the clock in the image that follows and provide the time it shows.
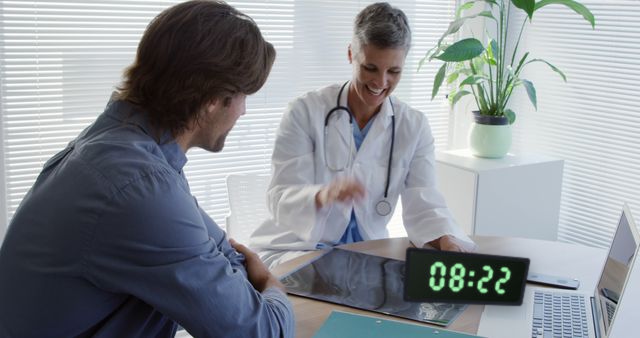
8:22
